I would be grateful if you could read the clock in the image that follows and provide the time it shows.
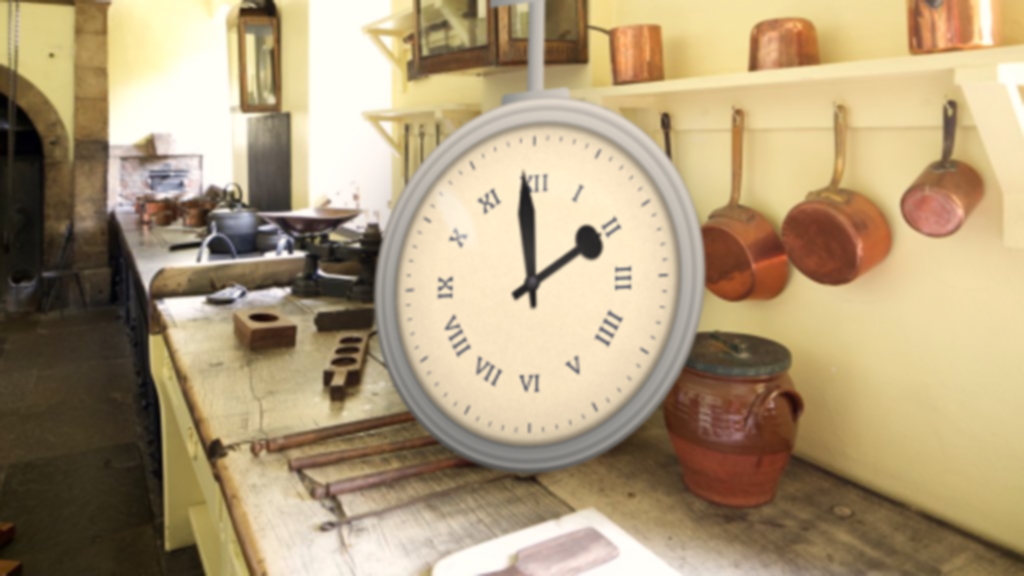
1:59
